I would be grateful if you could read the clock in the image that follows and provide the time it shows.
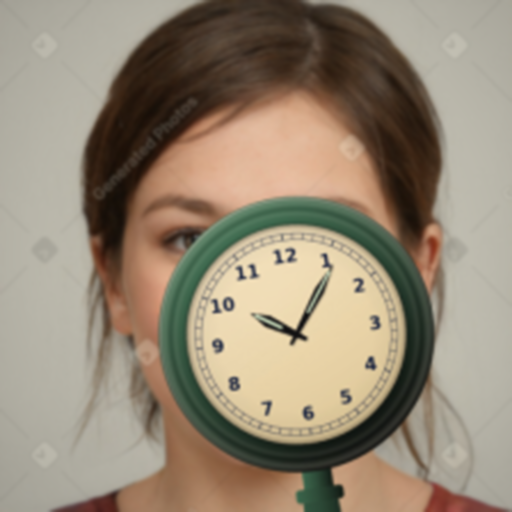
10:06
